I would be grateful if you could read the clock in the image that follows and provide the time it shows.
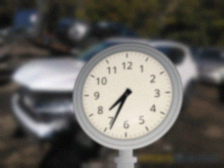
7:34
